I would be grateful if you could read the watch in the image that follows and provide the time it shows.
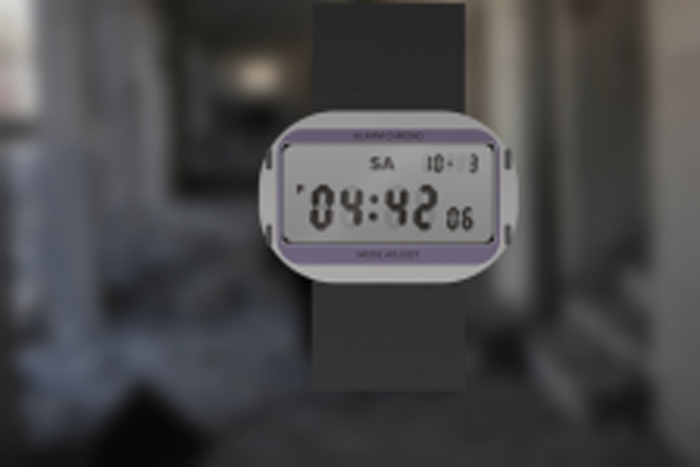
4:42:06
